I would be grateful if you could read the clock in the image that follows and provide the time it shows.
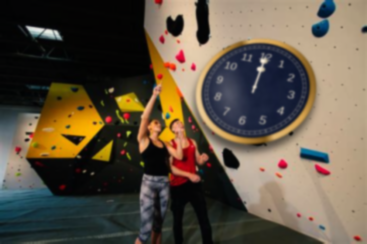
12:00
